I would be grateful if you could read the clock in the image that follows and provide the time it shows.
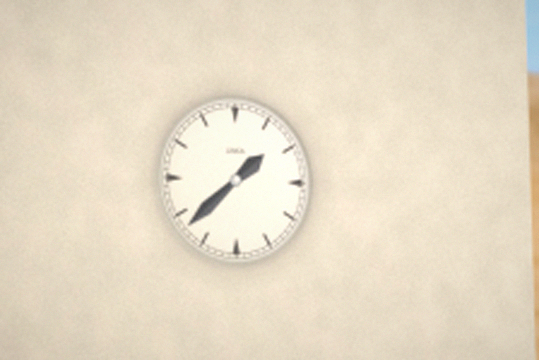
1:38
